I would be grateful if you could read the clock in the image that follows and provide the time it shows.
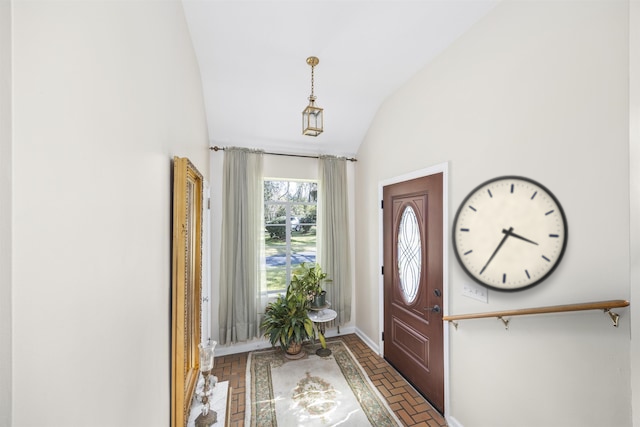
3:35
